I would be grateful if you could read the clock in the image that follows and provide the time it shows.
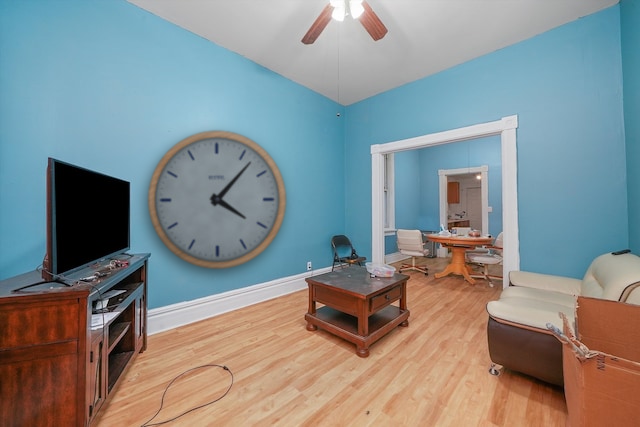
4:07
